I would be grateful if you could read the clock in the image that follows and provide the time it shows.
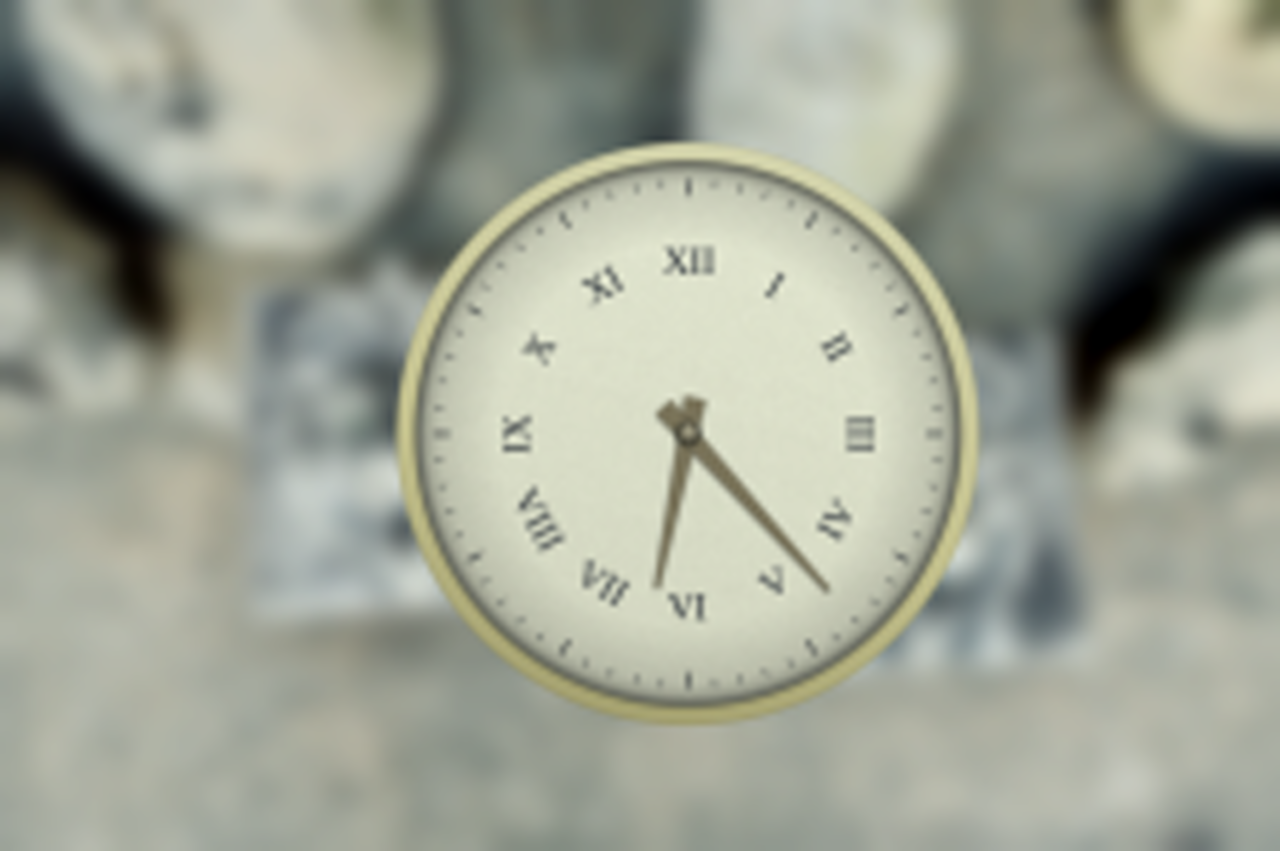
6:23
